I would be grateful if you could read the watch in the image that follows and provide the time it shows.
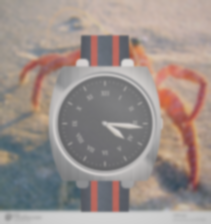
4:16
